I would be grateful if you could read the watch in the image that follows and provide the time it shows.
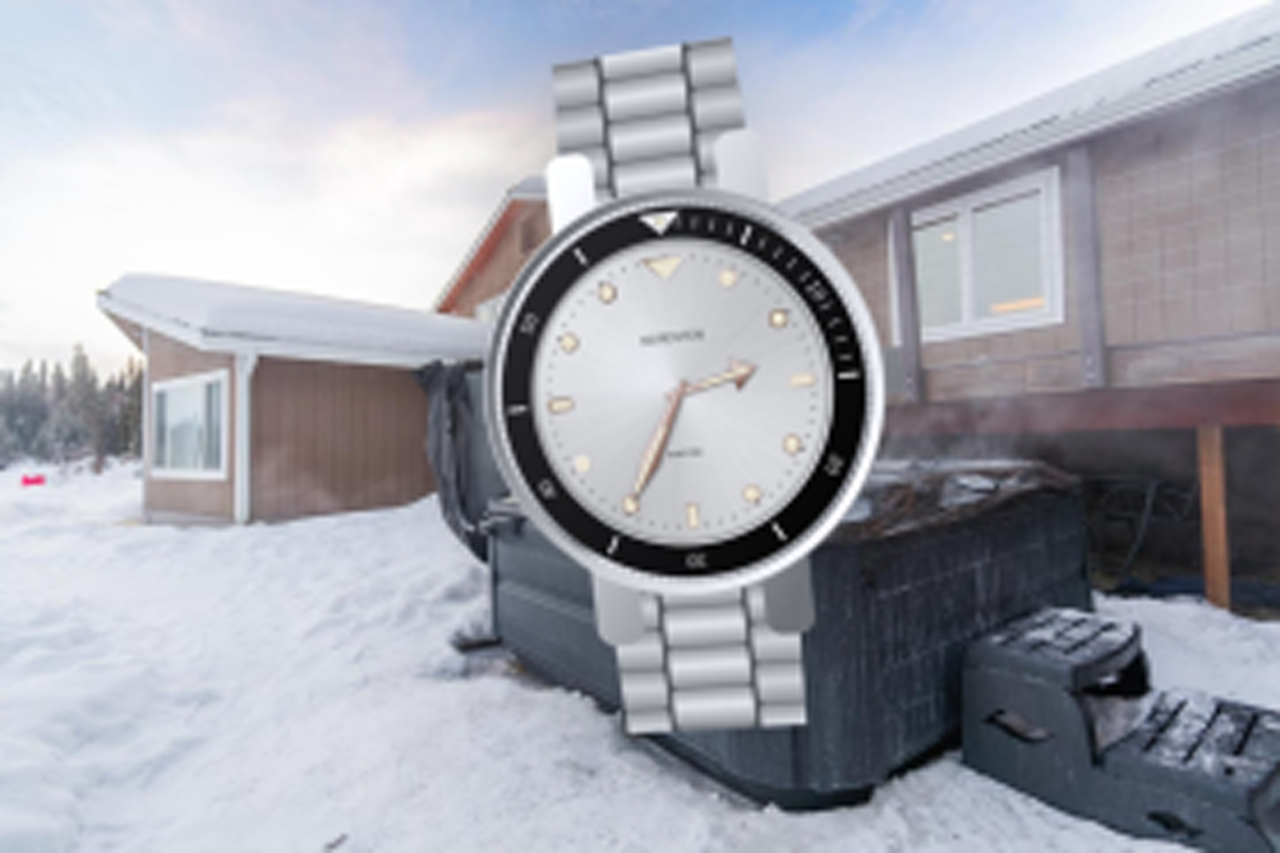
2:35
